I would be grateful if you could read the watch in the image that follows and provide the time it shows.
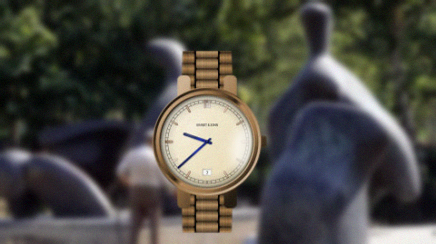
9:38
